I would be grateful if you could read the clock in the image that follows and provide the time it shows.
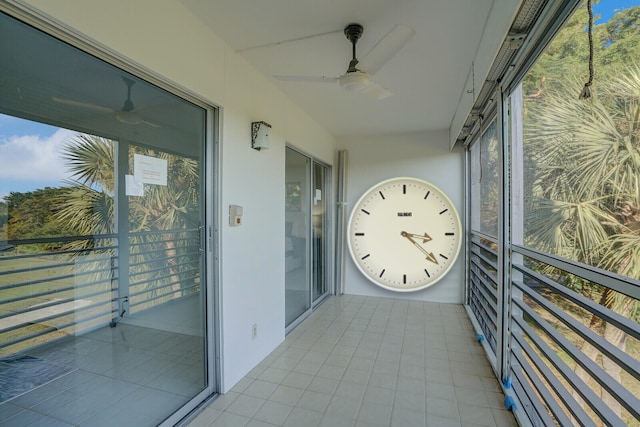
3:22
